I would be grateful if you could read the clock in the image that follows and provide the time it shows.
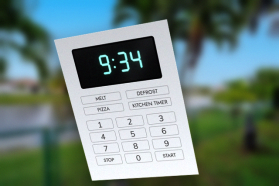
9:34
